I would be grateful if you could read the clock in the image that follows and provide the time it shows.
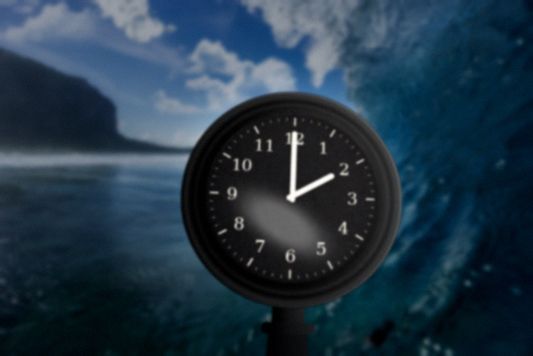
2:00
